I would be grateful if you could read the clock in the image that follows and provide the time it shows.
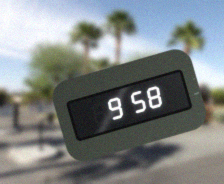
9:58
